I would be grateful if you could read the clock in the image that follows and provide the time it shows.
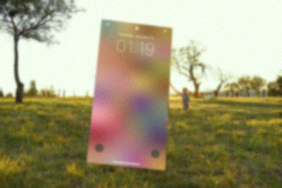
1:19
